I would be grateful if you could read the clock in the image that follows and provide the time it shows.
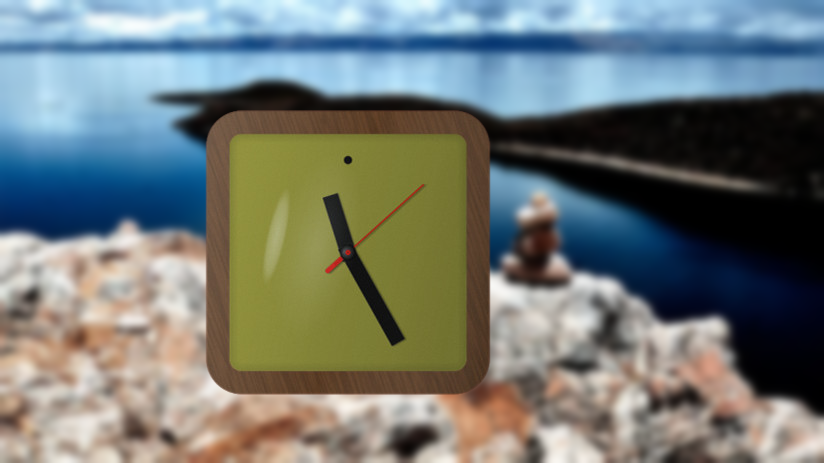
11:25:08
